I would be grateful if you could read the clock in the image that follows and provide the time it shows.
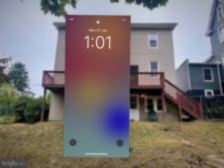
1:01
